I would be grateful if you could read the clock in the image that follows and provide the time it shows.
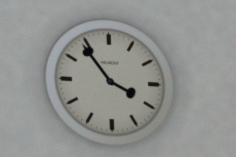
3:54
